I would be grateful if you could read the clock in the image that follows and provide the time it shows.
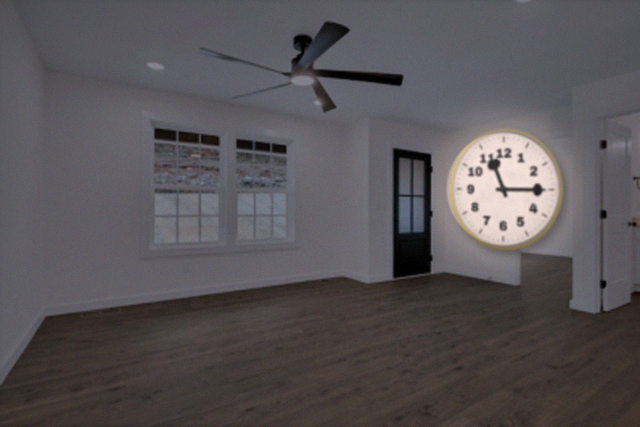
11:15
